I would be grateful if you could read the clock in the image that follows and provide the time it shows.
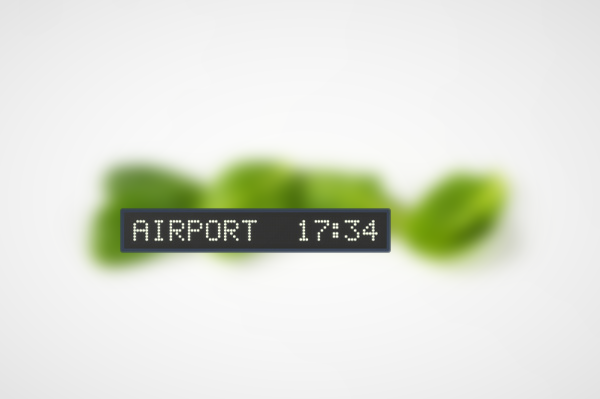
17:34
